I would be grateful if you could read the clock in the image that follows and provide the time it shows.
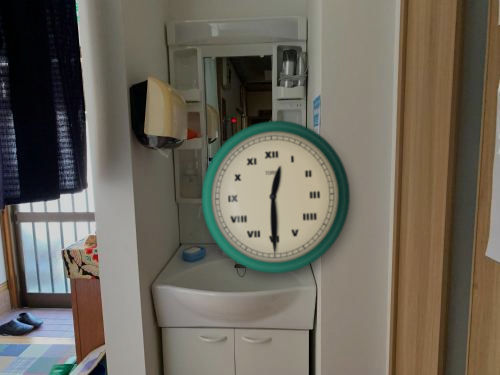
12:30
